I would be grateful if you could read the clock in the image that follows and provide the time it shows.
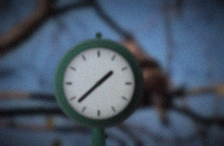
1:38
